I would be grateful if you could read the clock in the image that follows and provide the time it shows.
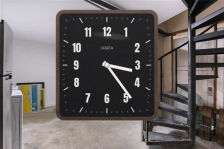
3:24
